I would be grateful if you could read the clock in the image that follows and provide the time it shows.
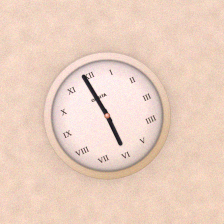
5:59
